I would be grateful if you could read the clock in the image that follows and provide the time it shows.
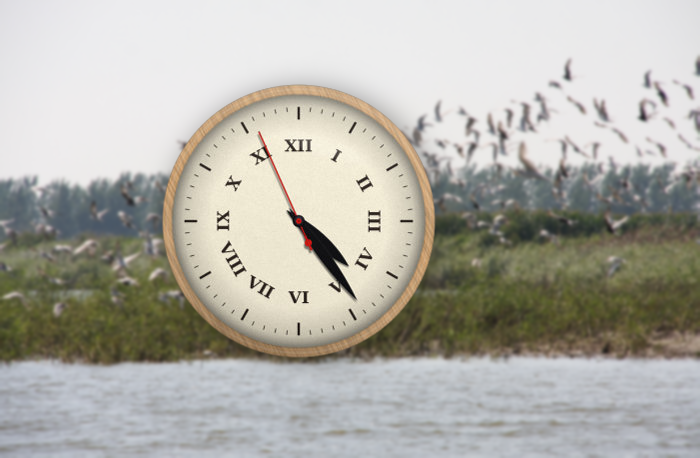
4:23:56
